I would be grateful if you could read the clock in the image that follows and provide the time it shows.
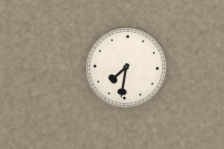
7:31
